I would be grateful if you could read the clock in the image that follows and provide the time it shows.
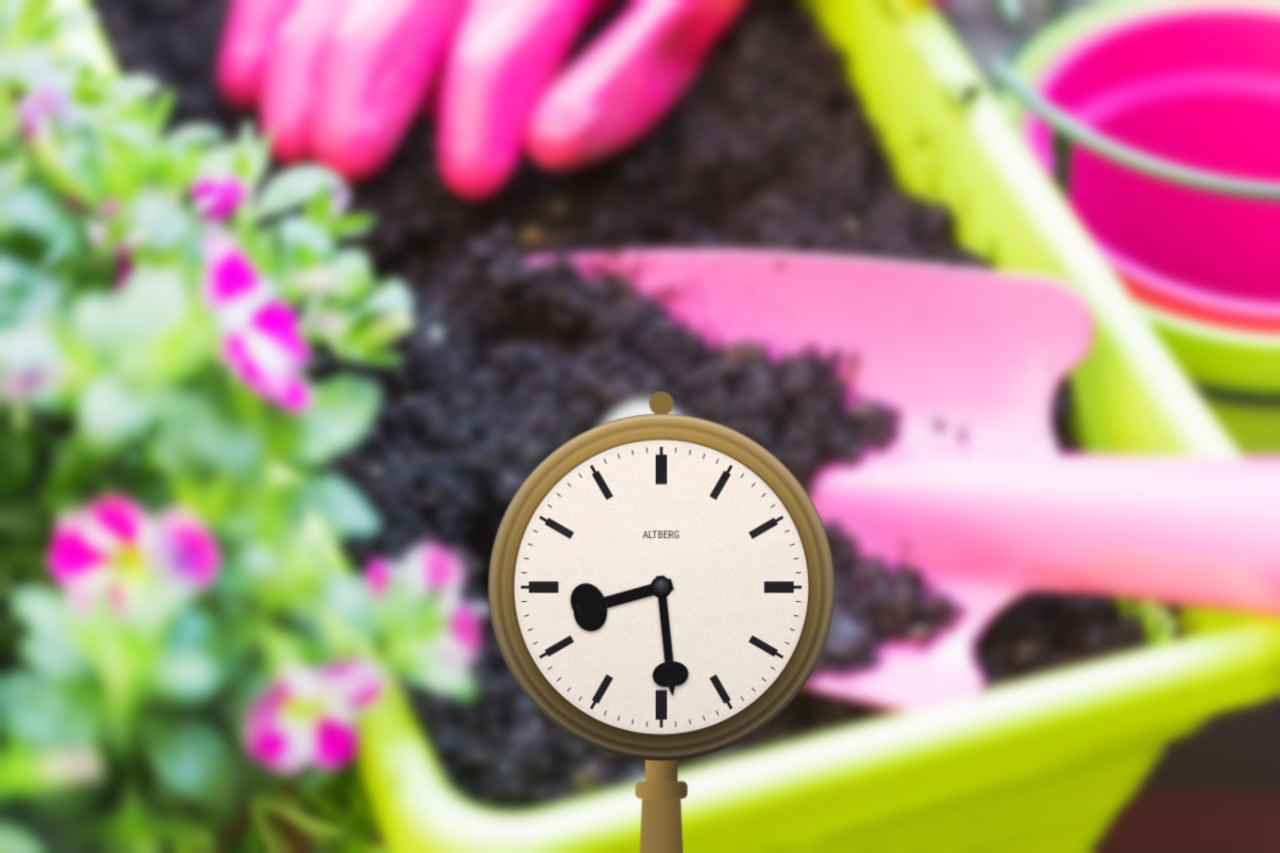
8:29
